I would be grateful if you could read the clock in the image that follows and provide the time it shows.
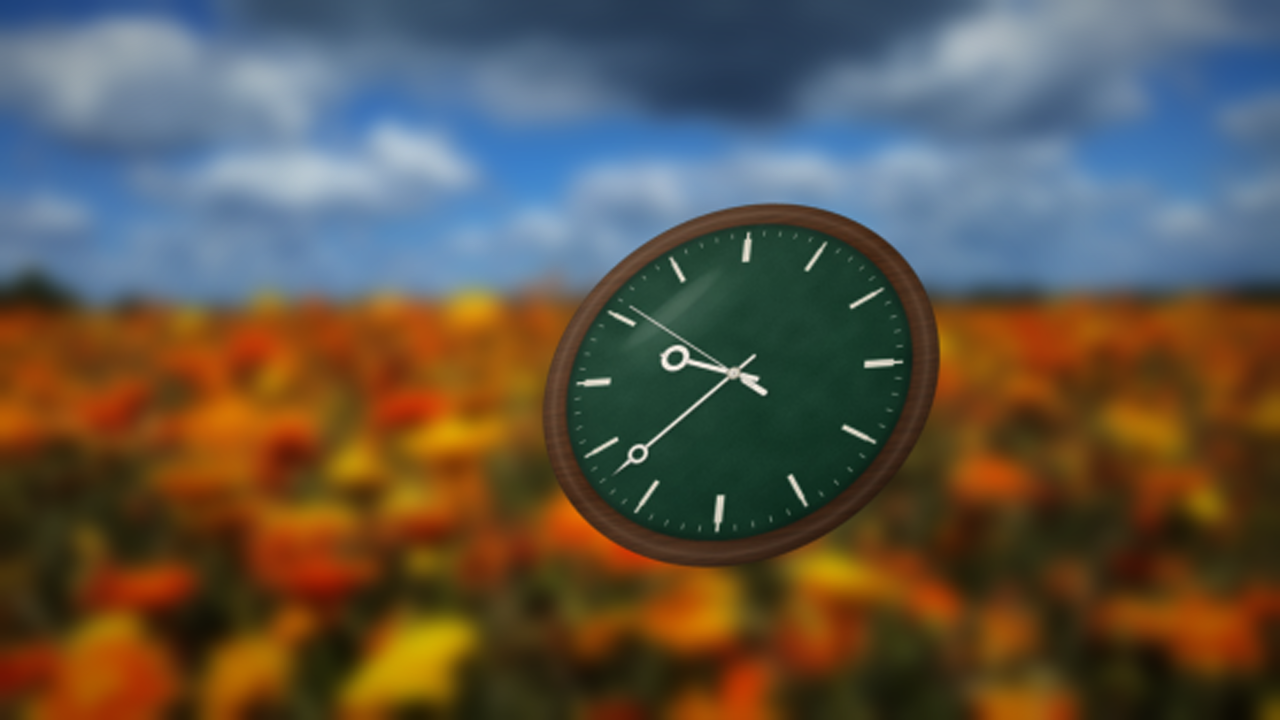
9:37:51
